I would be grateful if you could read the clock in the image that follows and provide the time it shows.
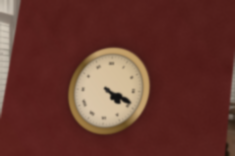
4:19
